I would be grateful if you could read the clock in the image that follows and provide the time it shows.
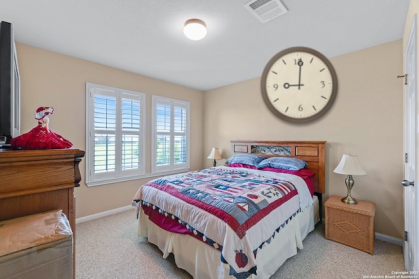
9:01
